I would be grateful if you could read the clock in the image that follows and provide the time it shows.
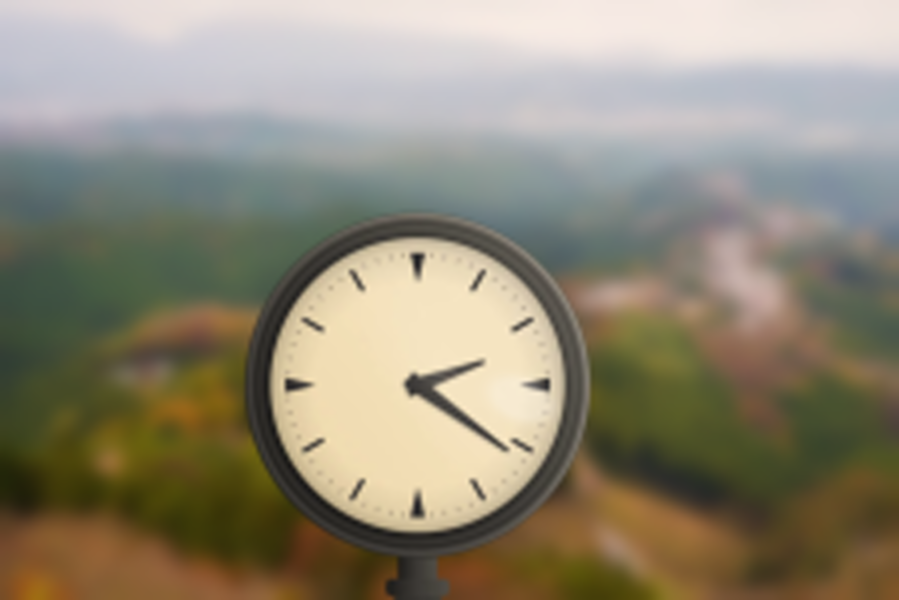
2:21
